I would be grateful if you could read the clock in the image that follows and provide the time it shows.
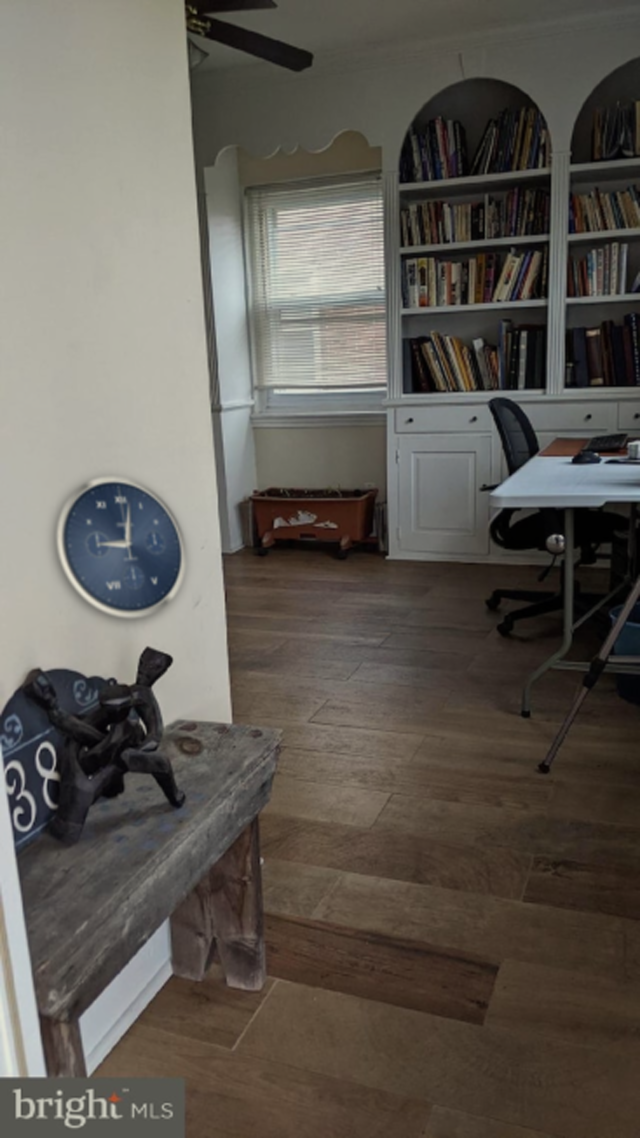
9:02
